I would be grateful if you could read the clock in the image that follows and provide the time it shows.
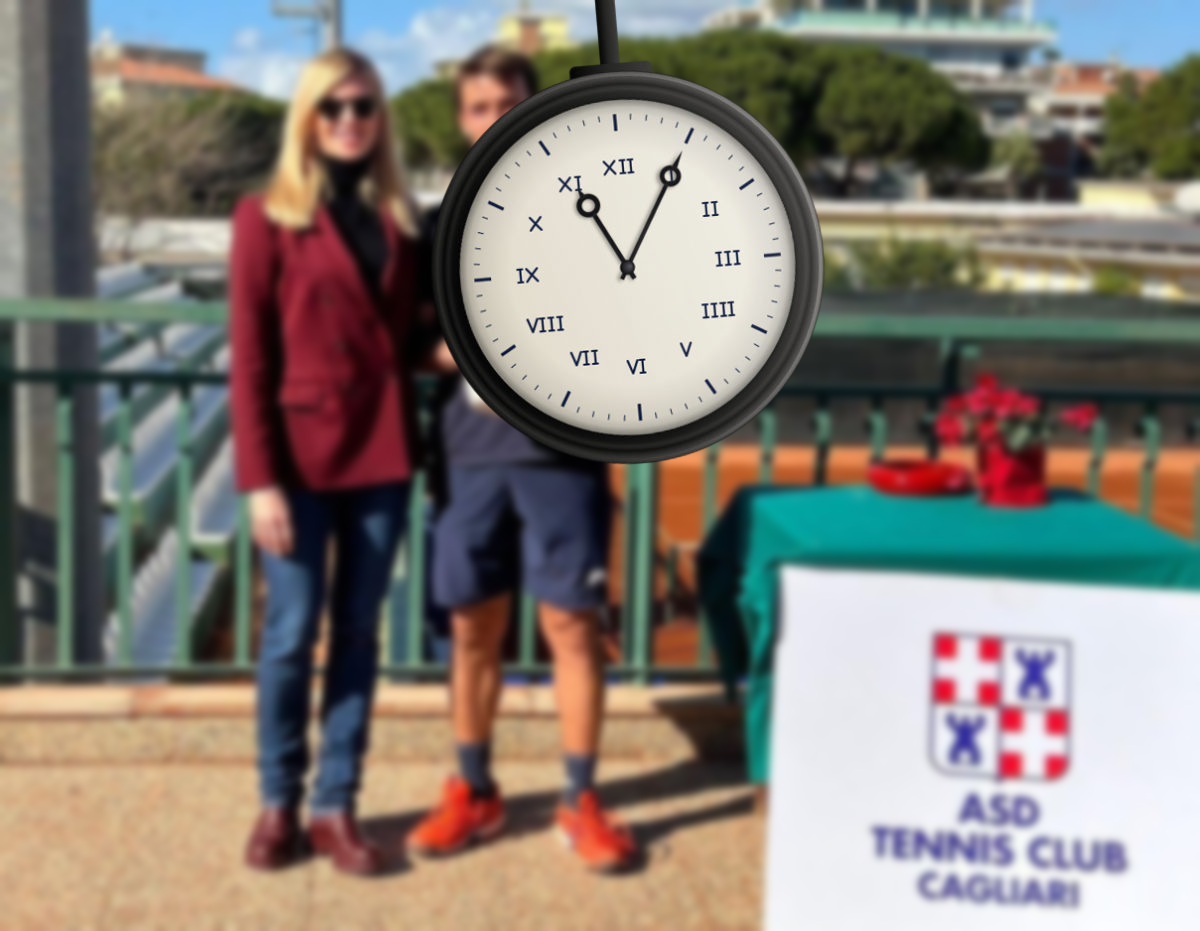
11:05
